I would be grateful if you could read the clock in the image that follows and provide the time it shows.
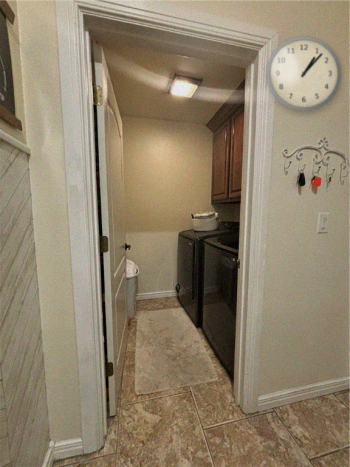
1:07
